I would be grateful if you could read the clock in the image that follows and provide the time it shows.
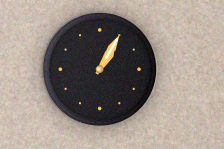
1:05
